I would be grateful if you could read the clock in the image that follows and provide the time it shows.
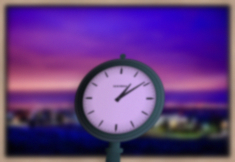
1:09
